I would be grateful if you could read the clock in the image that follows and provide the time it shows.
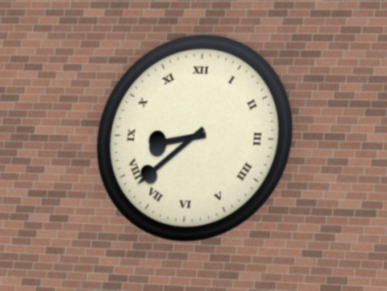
8:38
